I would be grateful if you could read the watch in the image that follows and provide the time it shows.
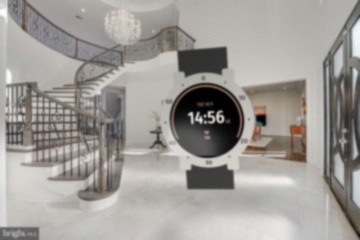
14:56
